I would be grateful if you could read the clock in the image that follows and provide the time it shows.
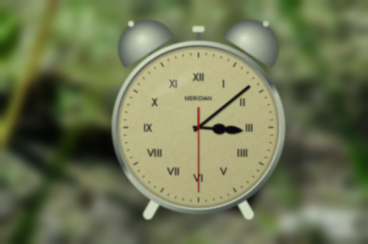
3:08:30
